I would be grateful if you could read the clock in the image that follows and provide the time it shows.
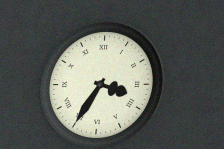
3:35
